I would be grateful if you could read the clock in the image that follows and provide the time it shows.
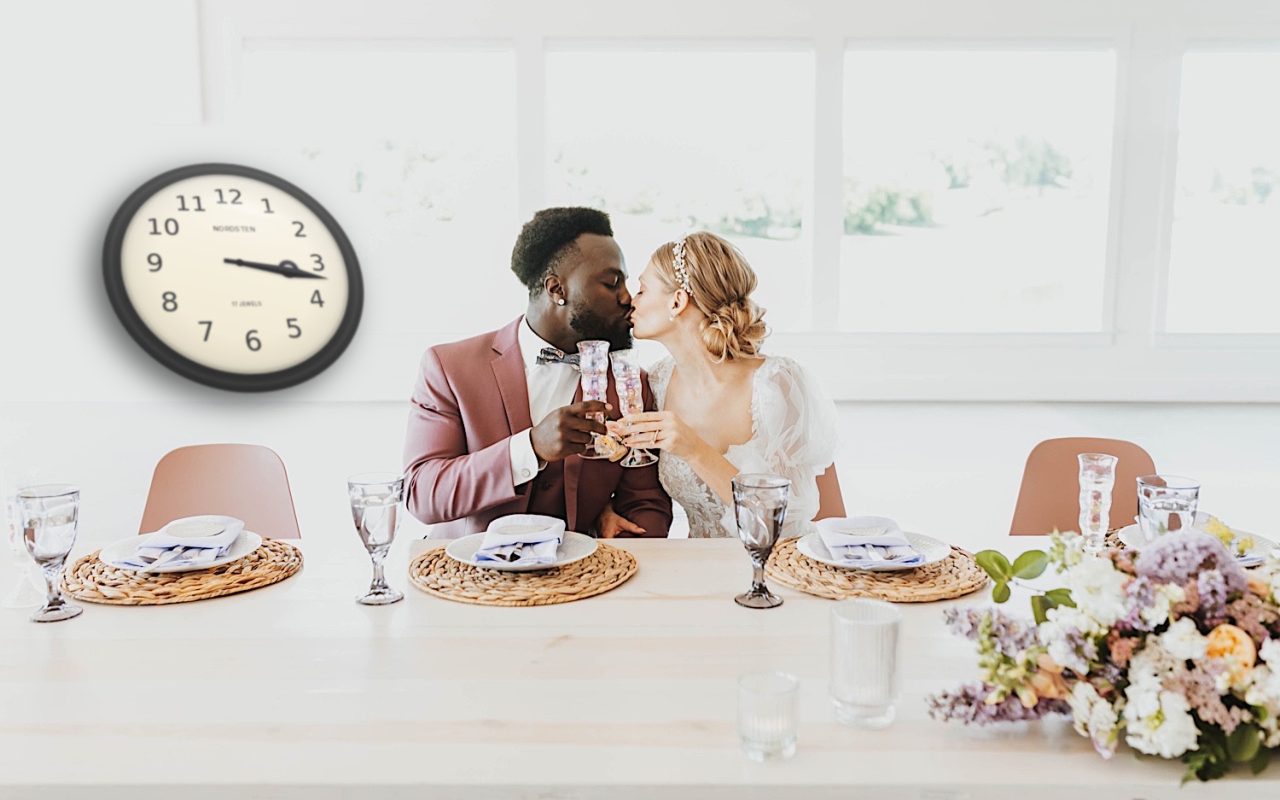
3:17
